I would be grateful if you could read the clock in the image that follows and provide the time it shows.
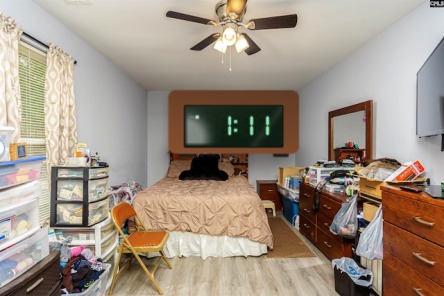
1:11
